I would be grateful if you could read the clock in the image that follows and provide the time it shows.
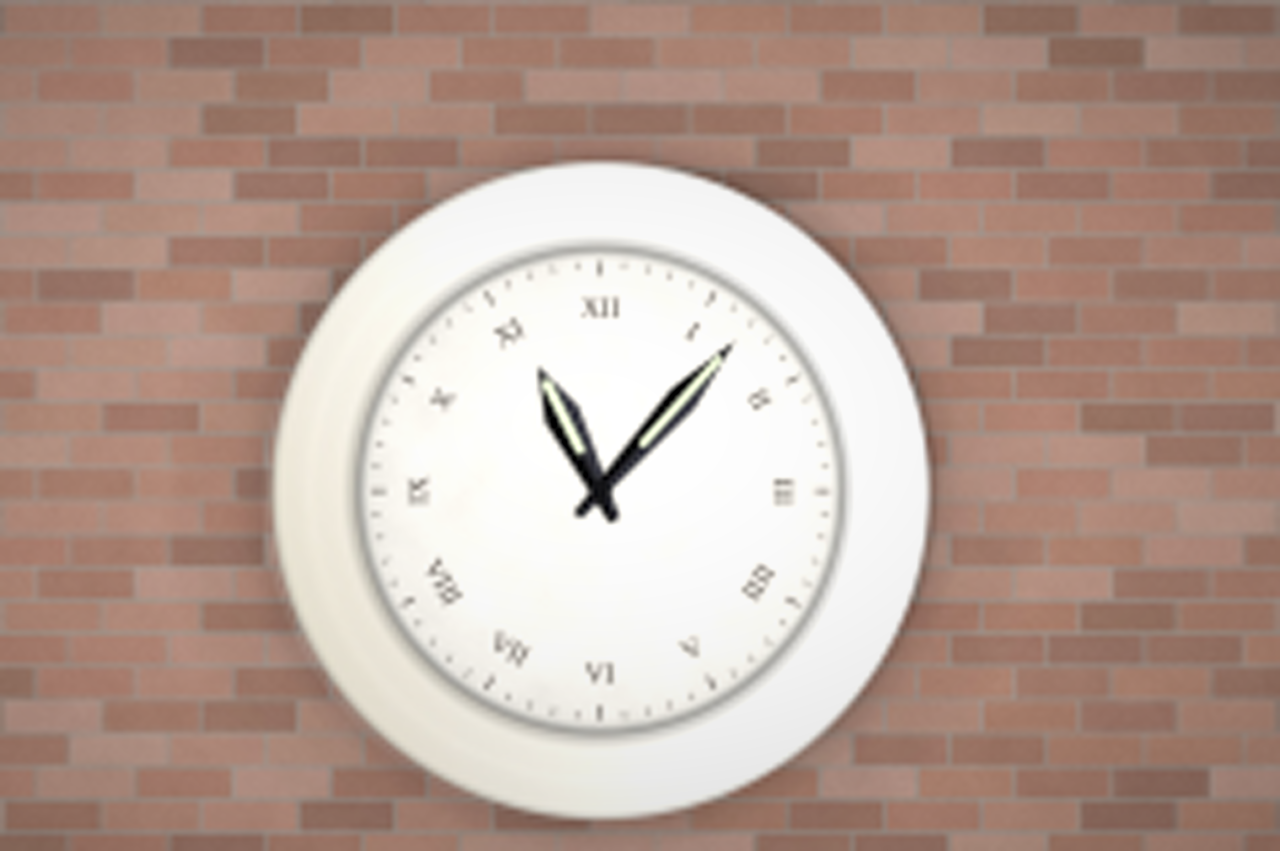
11:07
